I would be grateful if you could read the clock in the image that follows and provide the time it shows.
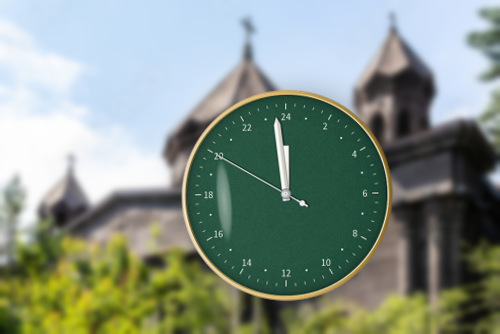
23:58:50
